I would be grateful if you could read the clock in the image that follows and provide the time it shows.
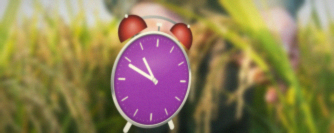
10:49
